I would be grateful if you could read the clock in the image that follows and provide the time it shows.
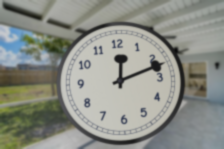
12:12
